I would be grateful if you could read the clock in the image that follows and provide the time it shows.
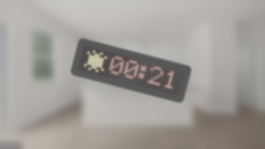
0:21
